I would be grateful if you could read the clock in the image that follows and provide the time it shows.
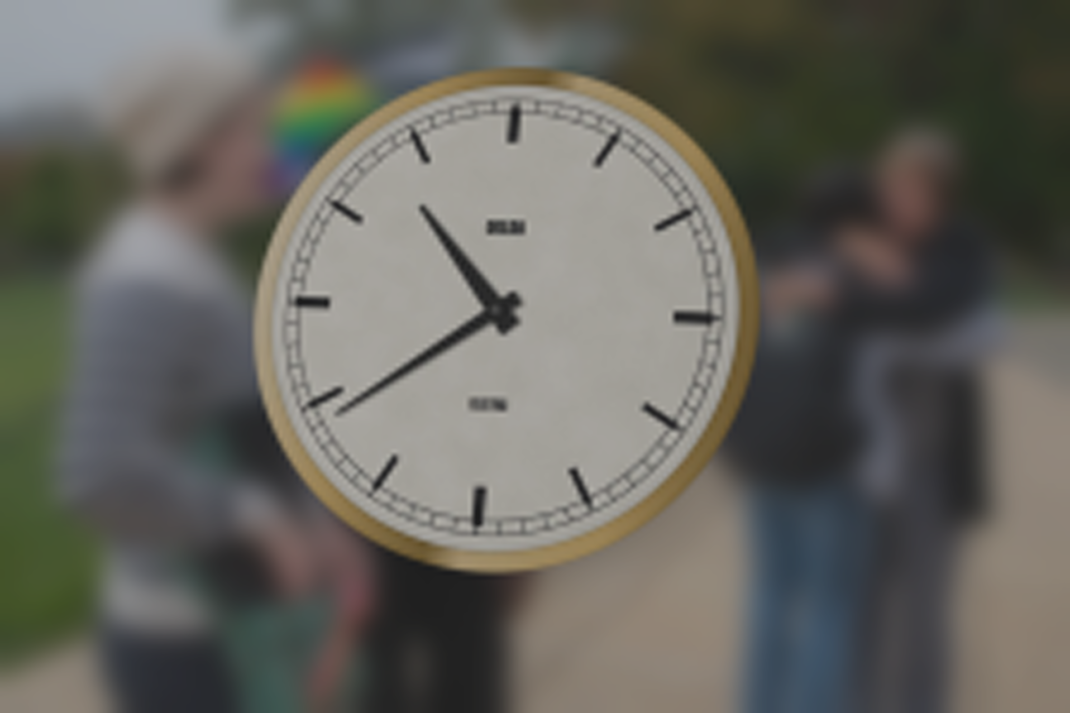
10:39
